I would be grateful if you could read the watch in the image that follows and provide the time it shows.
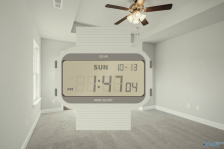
1:47:04
